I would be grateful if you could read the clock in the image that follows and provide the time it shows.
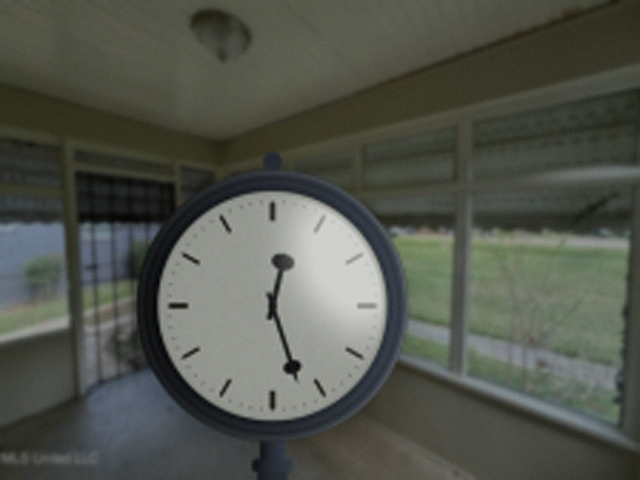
12:27
